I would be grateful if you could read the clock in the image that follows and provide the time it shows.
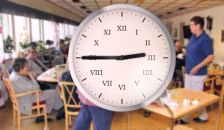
2:45
